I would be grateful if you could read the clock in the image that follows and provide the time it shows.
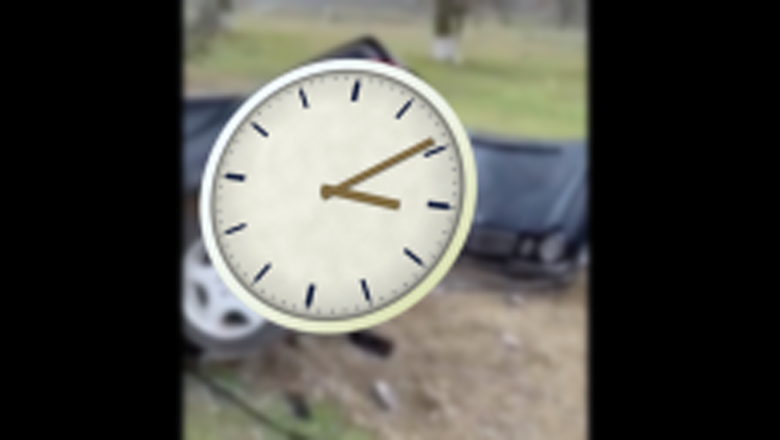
3:09
